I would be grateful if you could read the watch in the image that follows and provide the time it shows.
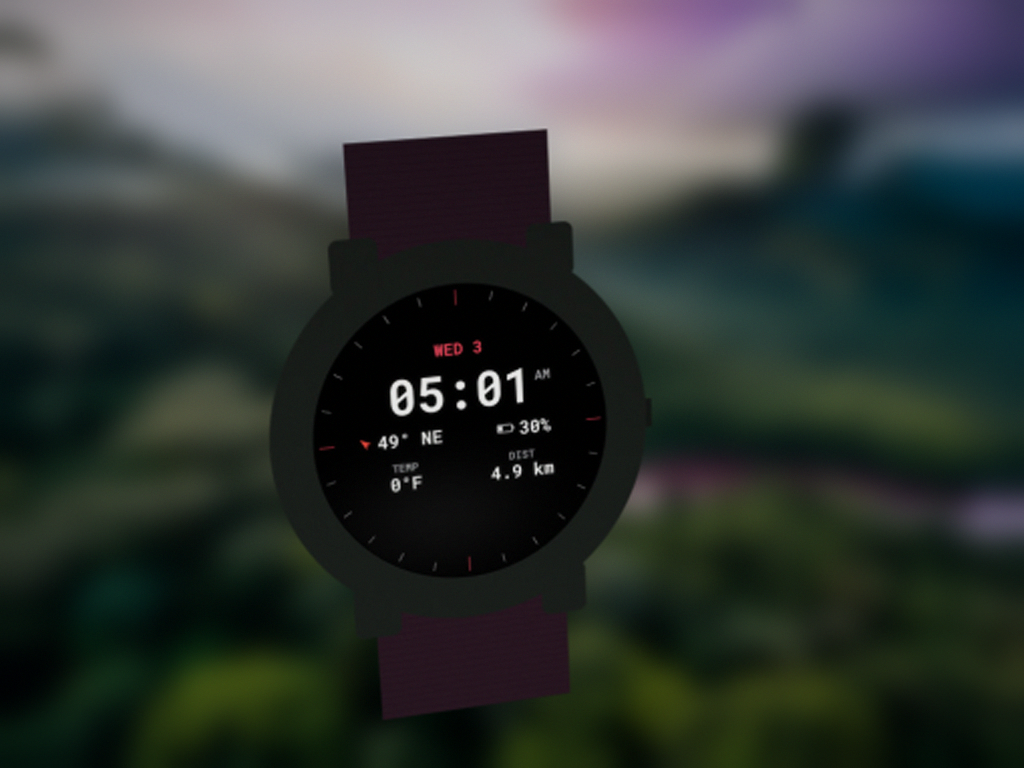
5:01
